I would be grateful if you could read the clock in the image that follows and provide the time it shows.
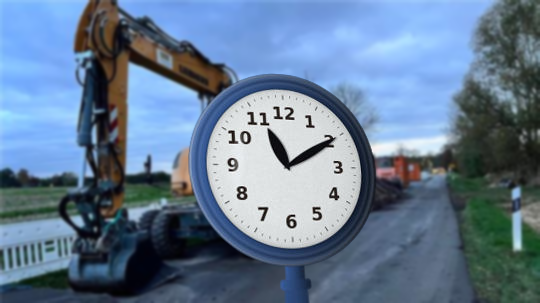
11:10
